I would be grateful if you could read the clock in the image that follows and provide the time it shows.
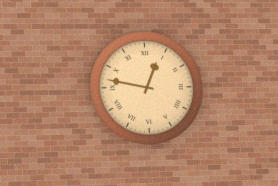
12:47
